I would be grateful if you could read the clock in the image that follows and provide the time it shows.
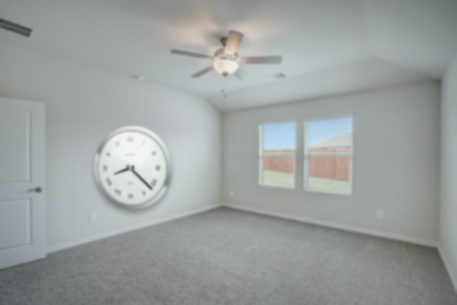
8:22
